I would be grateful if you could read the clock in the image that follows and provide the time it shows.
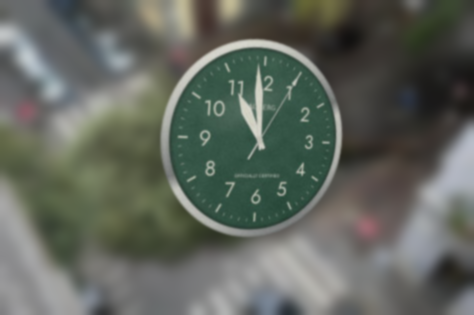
10:59:05
